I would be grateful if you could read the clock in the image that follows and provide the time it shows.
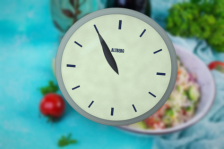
10:55
